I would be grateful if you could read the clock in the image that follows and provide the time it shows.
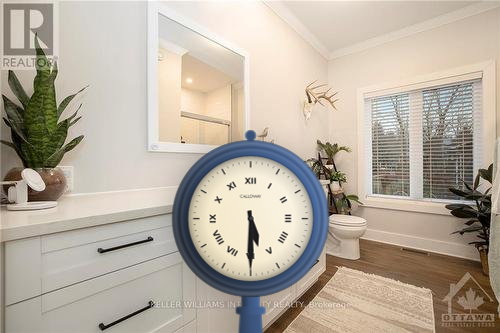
5:30
